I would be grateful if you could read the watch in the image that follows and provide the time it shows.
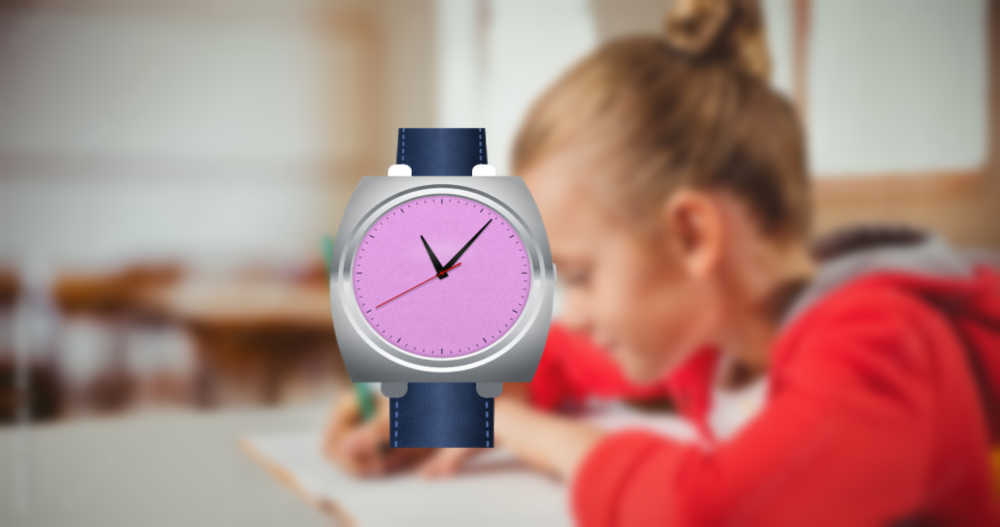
11:06:40
